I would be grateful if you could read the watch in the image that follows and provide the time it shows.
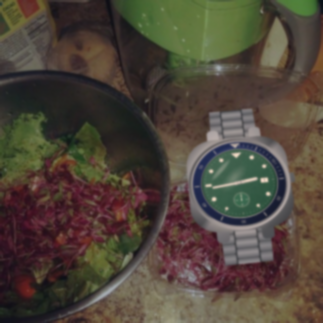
2:44
